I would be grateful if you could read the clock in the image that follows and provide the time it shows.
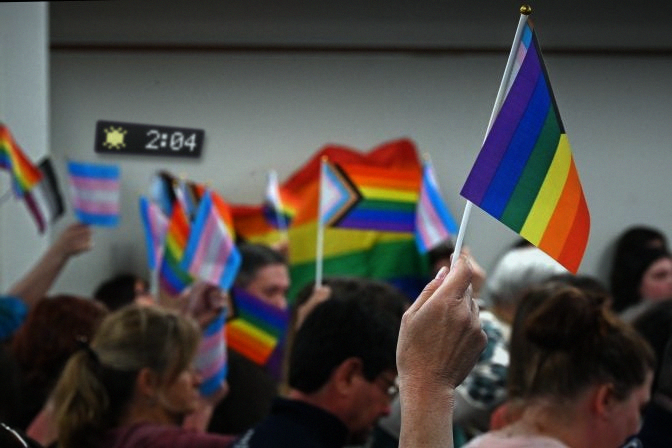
2:04
